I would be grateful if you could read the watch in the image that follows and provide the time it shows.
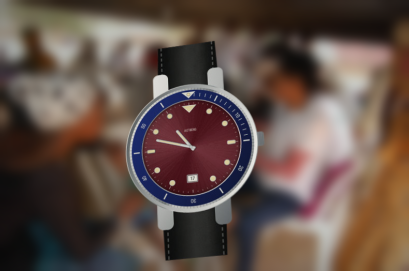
10:48
